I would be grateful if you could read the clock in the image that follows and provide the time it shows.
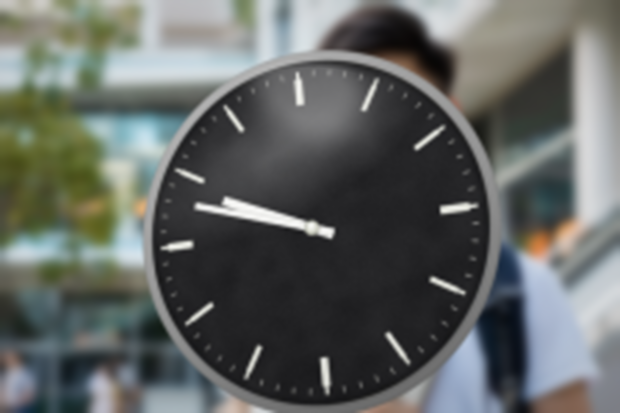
9:48
